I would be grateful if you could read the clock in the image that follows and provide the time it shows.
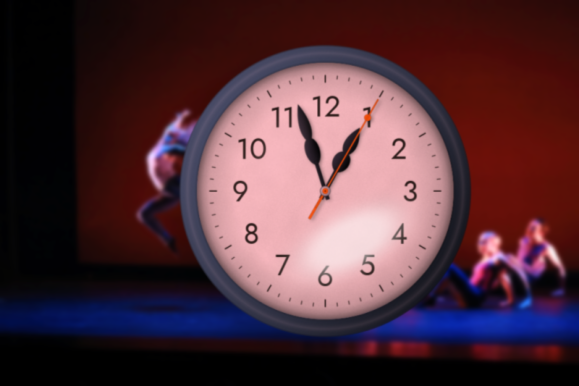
12:57:05
